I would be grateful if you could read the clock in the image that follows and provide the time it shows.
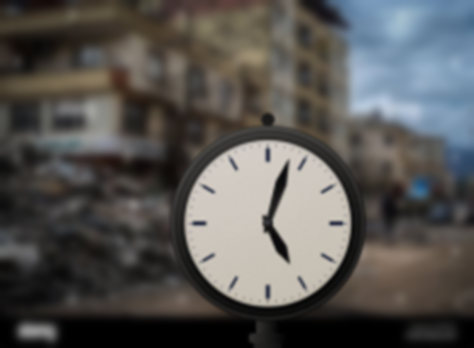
5:03
